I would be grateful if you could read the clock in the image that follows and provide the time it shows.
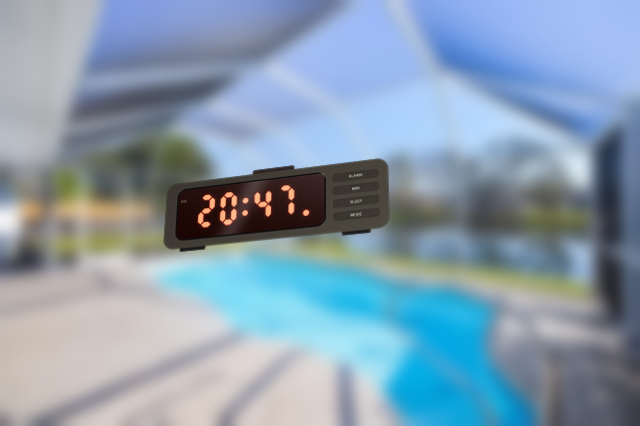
20:47
